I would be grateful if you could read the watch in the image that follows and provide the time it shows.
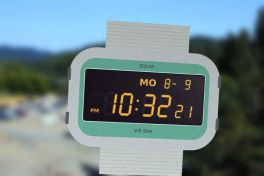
10:32:21
